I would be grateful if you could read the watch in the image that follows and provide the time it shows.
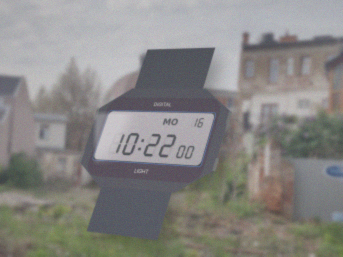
10:22:00
